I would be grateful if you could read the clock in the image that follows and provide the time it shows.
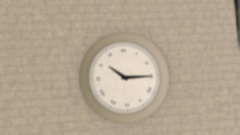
10:15
